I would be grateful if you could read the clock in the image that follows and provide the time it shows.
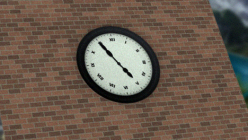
4:55
